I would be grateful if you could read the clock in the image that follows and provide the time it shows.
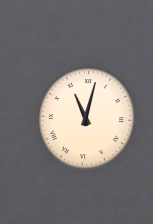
11:02
